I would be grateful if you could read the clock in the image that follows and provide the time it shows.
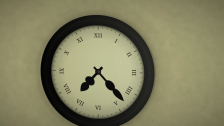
7:23
